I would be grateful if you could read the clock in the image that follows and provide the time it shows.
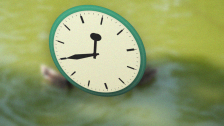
12:45
